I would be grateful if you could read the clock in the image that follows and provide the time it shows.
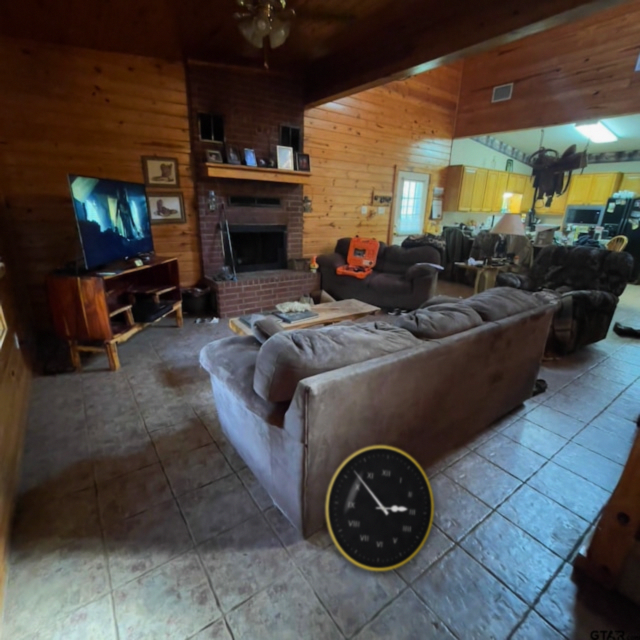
2:52
